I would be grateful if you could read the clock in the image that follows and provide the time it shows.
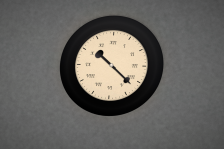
10:22
